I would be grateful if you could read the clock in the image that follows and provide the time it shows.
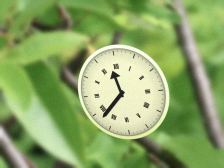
11:38
